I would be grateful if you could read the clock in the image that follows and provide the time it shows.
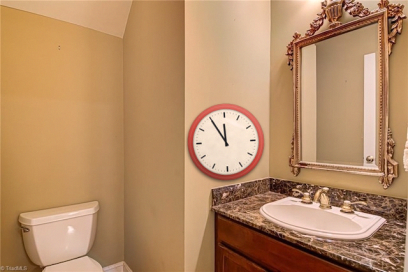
11:55
